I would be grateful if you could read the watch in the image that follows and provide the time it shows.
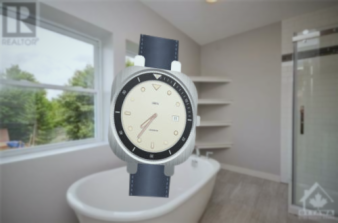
7:36
